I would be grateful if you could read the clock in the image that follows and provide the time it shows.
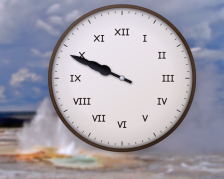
9:49
